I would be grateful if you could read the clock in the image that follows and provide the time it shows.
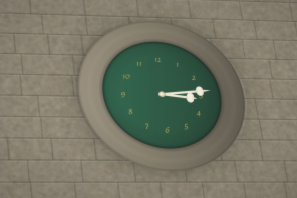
3:14
